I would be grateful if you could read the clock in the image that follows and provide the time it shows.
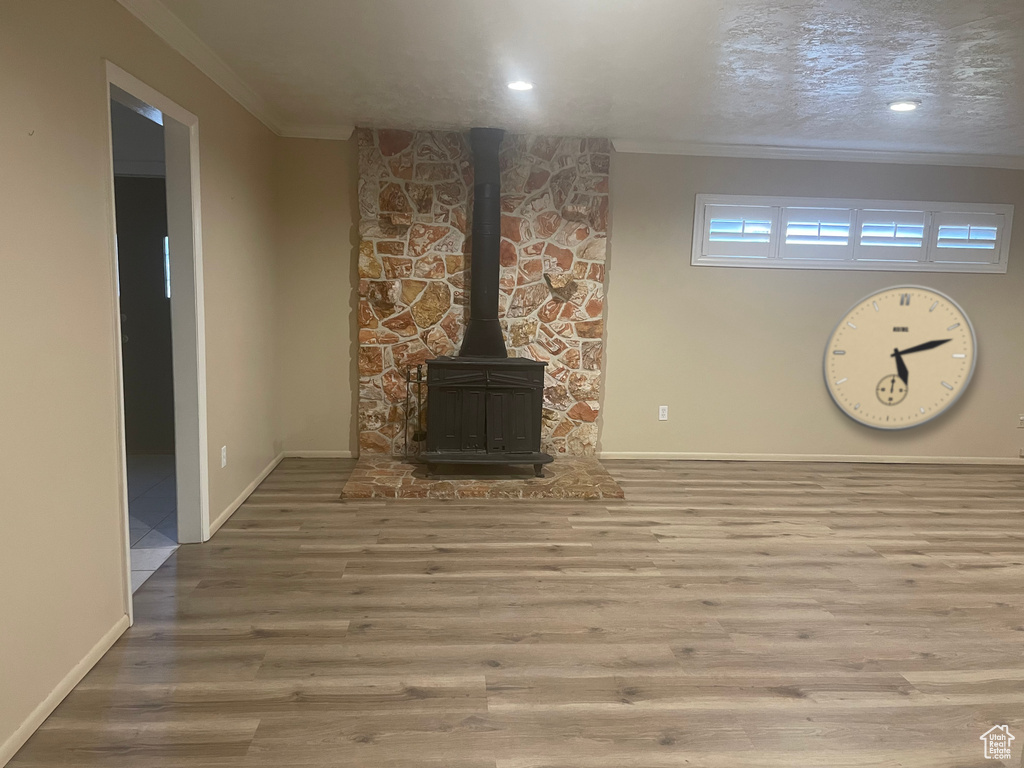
5:12
